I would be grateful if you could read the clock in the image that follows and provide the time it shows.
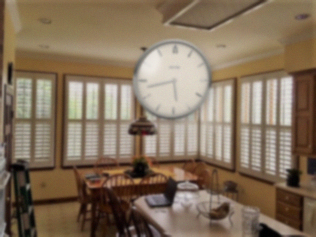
5:43
